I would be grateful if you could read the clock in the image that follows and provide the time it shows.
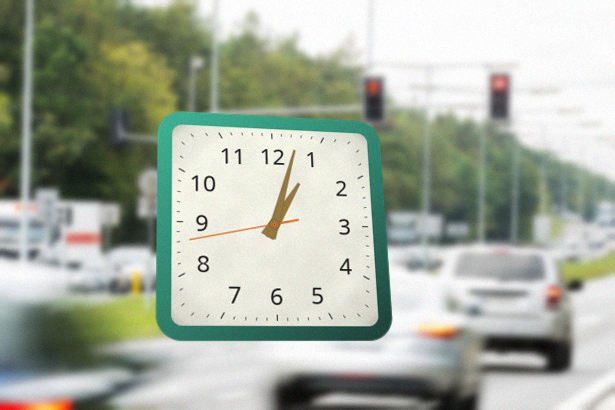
1:02:43
